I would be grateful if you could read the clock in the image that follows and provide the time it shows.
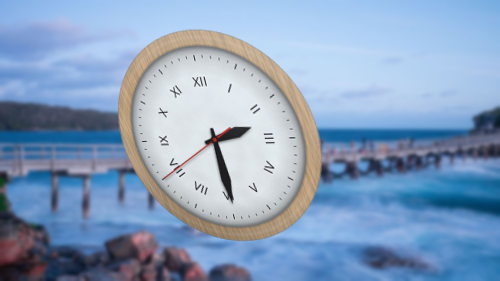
2:29:40
